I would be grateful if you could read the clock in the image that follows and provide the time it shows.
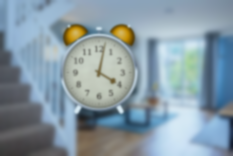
4:02
